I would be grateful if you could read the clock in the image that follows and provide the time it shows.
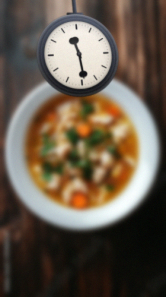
11:29
